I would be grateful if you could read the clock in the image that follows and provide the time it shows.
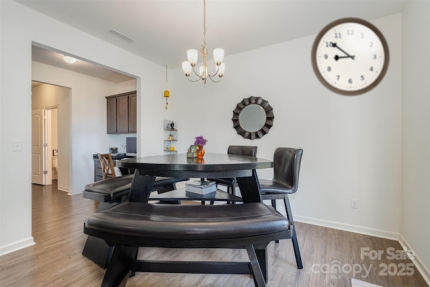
8:51
